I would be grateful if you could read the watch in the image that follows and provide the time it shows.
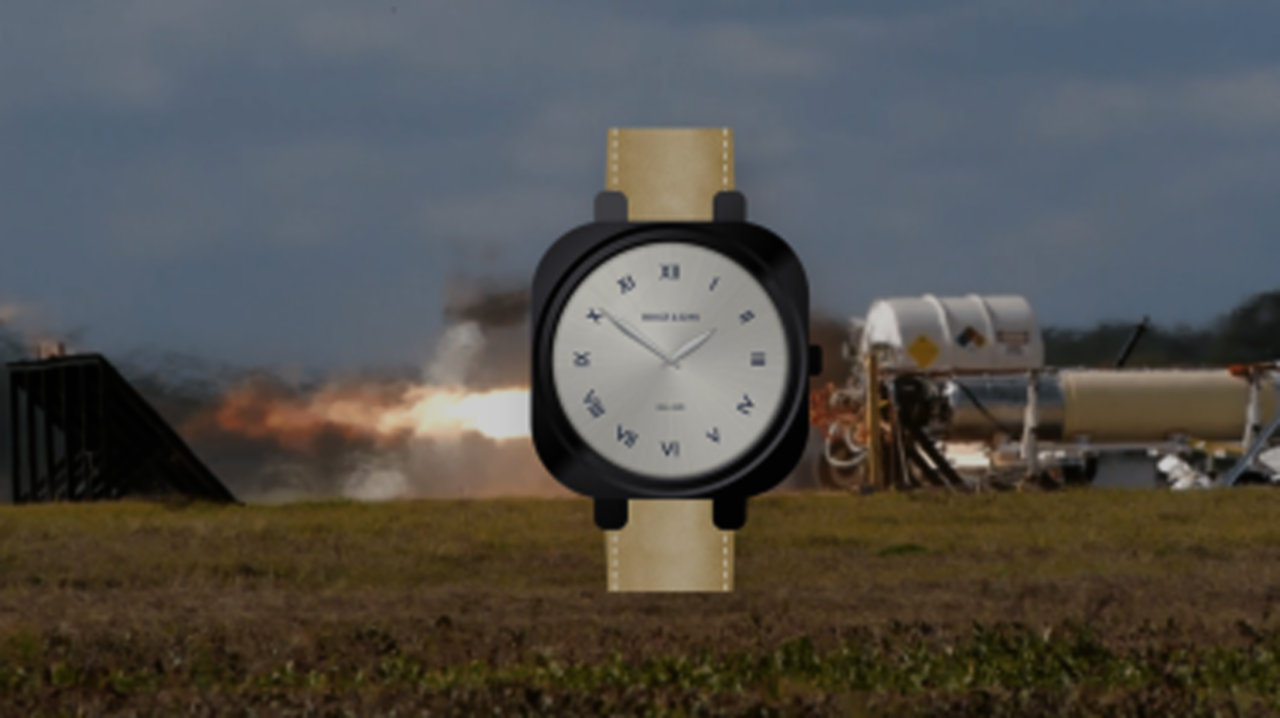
1:51
